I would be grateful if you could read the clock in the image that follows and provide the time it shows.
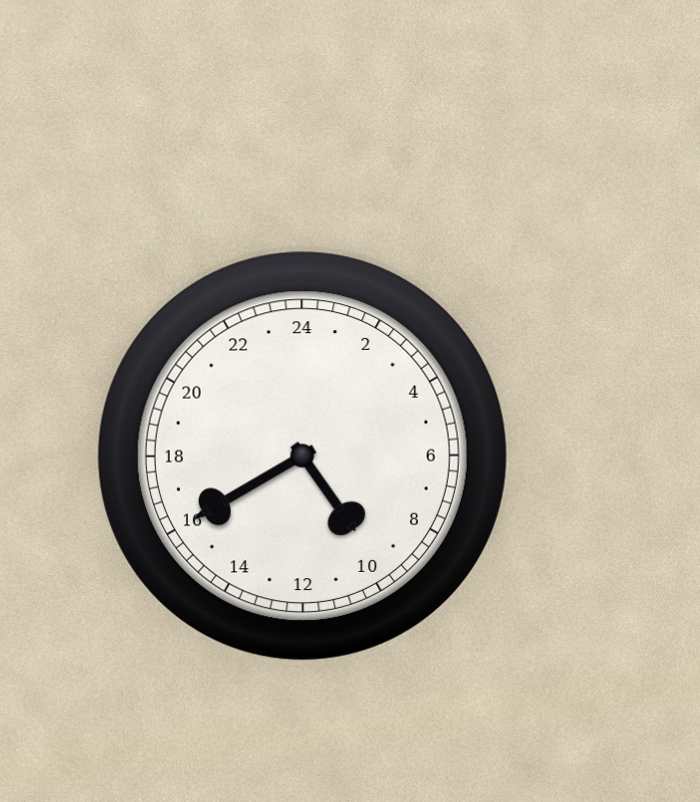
9:40
